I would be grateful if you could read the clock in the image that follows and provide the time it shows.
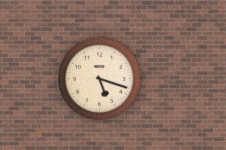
5:18
